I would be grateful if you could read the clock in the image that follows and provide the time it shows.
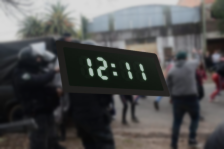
12:11
